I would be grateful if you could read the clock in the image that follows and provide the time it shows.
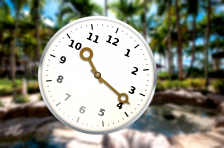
10:18
